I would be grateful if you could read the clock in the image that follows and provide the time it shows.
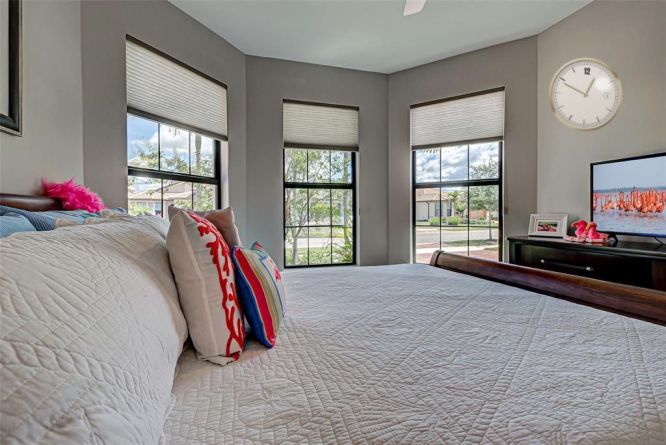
12:49
